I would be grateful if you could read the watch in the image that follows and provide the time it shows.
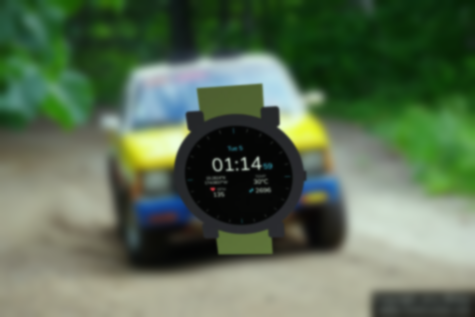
1:14
